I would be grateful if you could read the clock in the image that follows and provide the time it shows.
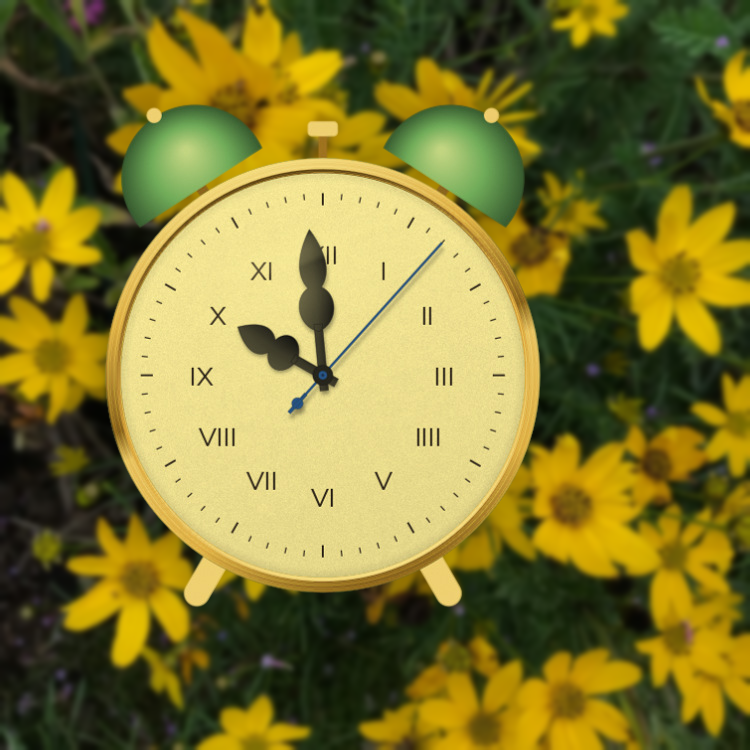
9:59:07
